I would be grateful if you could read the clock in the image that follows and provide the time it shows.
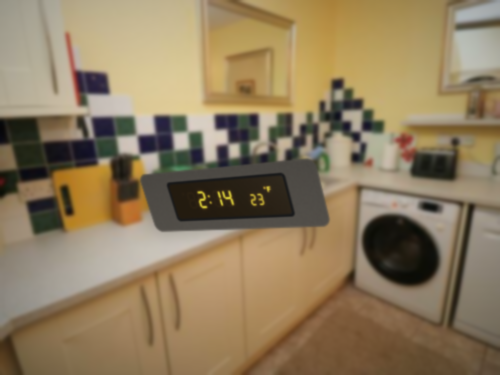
2:14
